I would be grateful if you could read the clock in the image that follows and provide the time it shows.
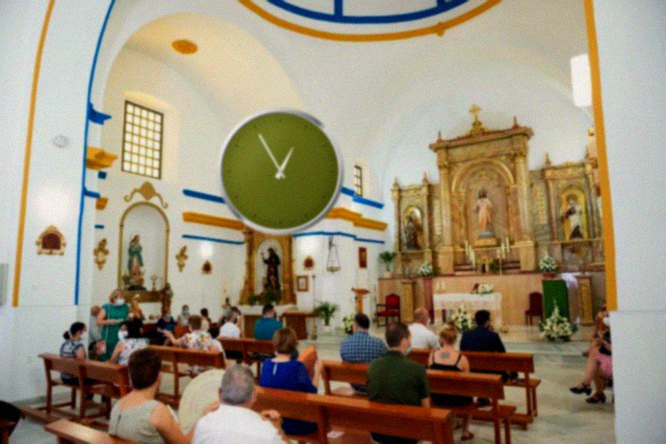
12:55
